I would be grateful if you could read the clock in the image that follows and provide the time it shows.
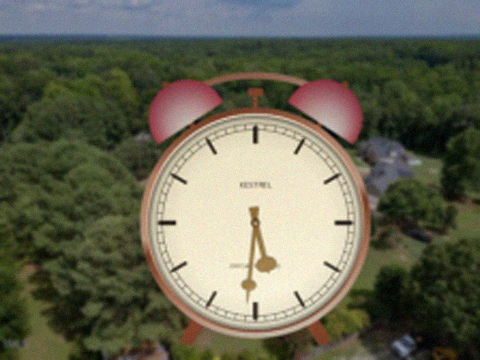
5:31
